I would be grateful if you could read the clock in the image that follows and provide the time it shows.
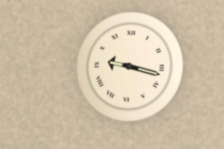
9:17
